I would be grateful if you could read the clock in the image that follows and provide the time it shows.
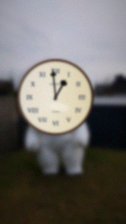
12:59
